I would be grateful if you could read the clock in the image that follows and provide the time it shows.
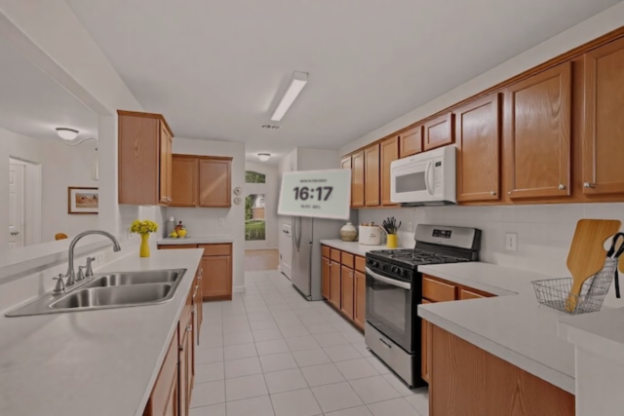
16:17
